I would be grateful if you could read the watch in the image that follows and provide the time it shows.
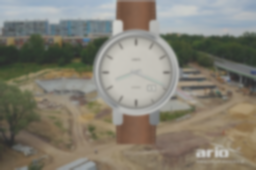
8:19
